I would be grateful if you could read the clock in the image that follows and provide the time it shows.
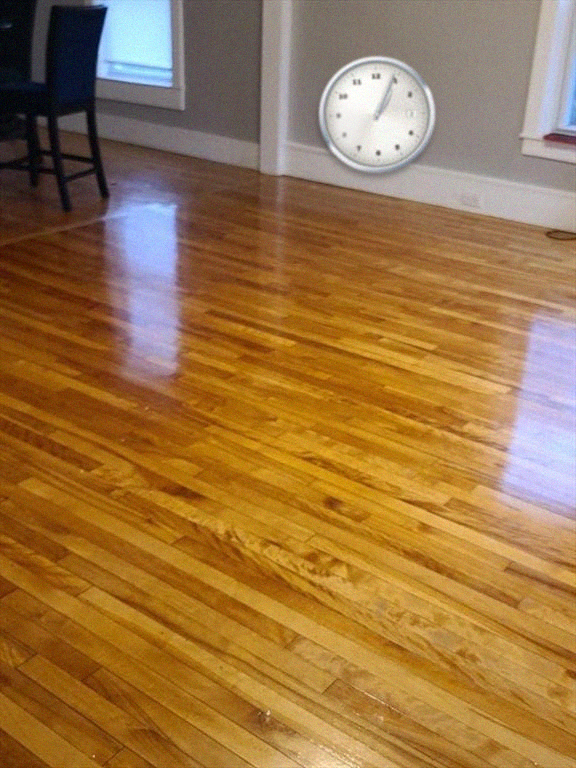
1:04
